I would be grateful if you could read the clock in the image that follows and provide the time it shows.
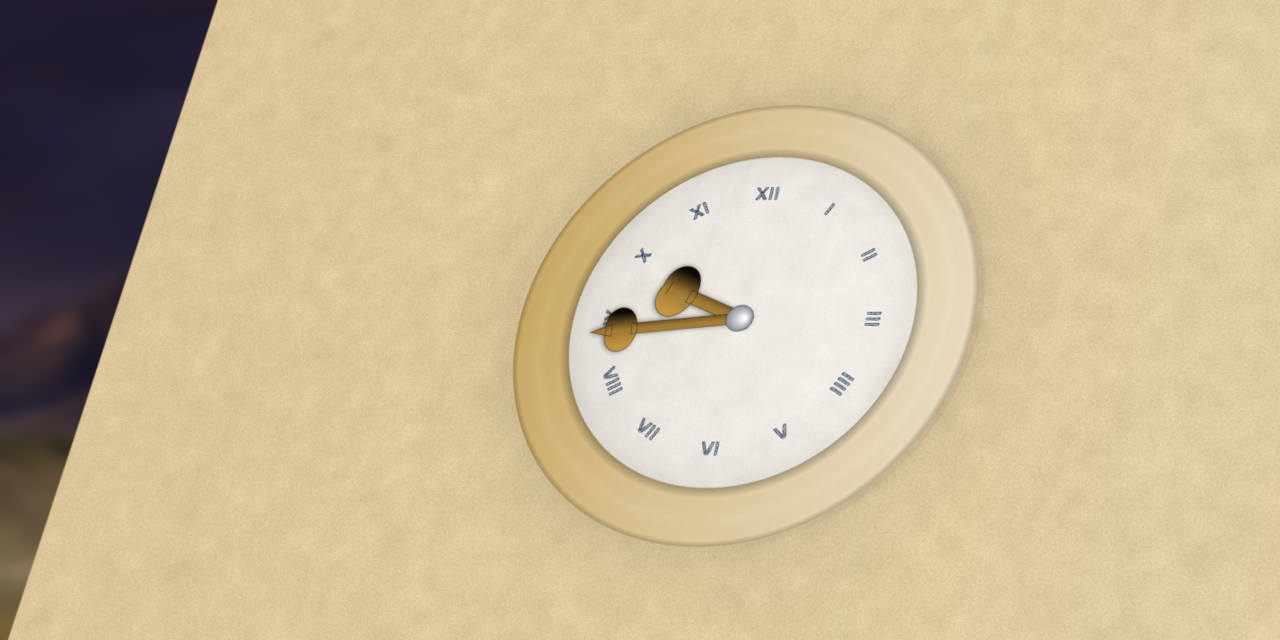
9:44
